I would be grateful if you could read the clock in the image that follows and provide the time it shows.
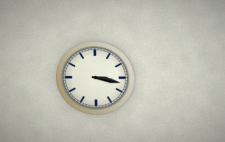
3:17
